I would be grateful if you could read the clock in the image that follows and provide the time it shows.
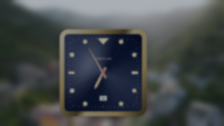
6:55
